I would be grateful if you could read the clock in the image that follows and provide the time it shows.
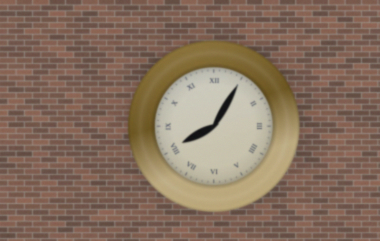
8:05
